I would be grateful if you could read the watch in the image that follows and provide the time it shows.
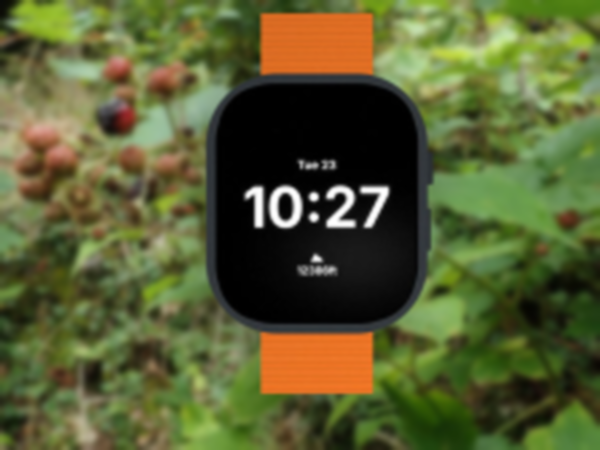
10:27
